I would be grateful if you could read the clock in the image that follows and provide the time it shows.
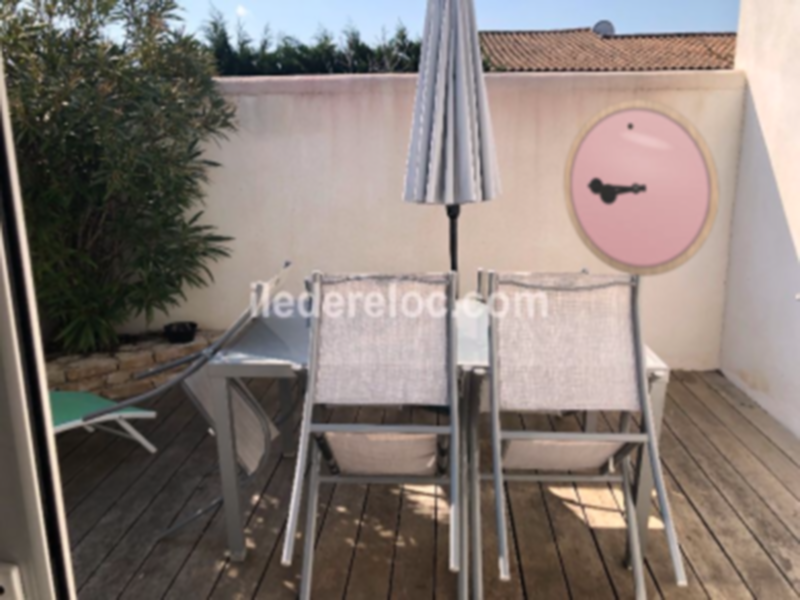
8:46
